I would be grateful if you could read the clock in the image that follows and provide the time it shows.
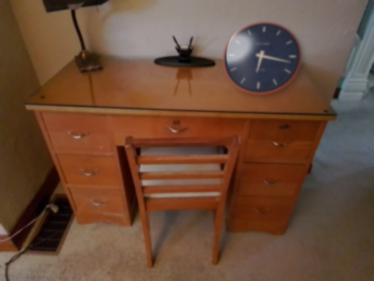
6:17
